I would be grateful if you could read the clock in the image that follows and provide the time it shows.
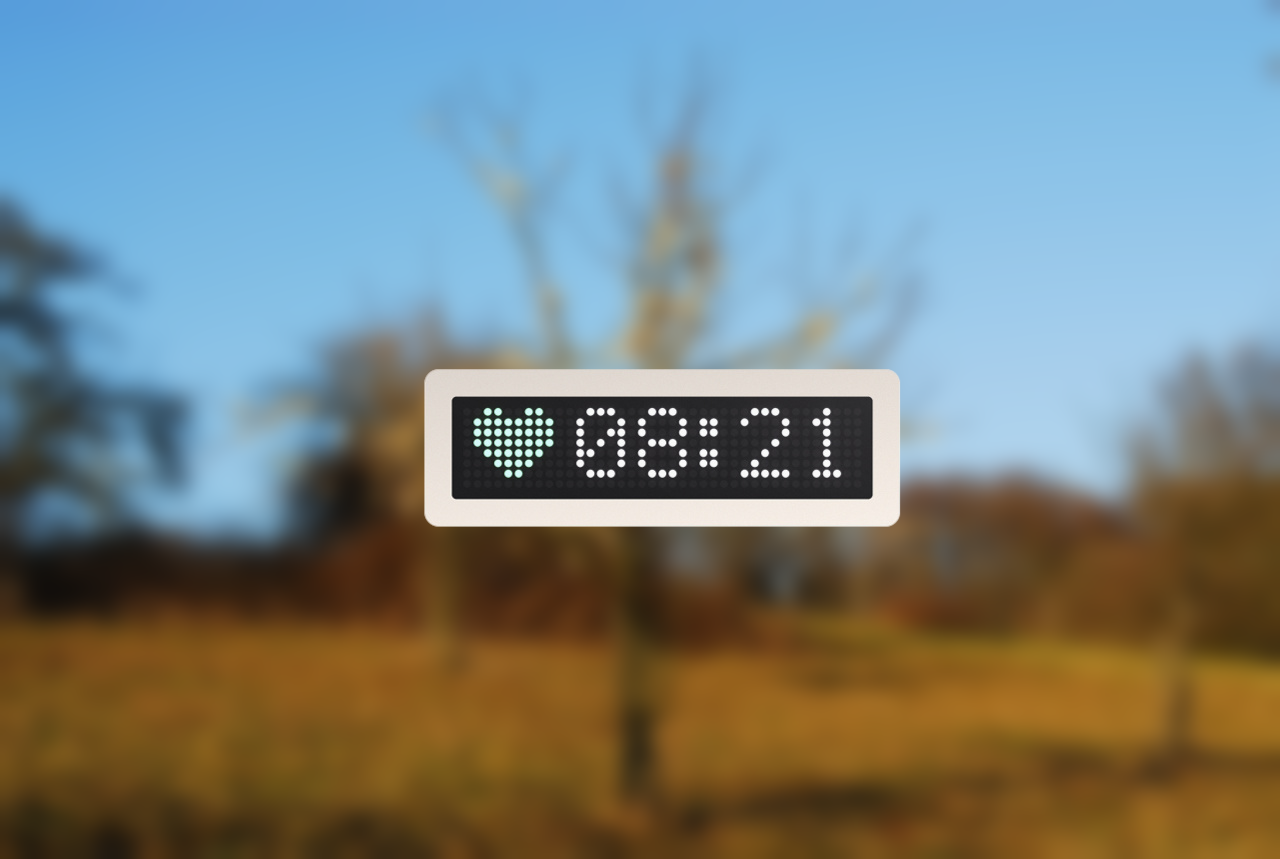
8:21
